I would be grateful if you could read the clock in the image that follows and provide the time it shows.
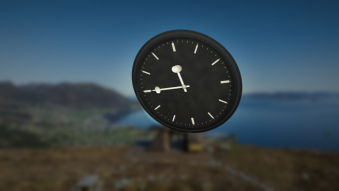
11:45
